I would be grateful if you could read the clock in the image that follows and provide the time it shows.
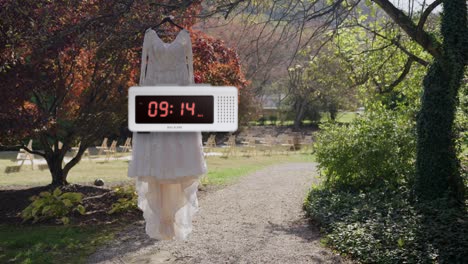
9:14
